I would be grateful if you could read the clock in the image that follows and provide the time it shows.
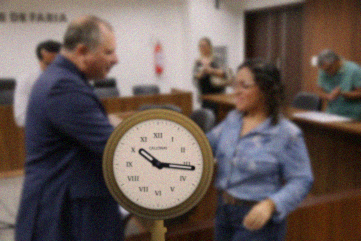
10:16
